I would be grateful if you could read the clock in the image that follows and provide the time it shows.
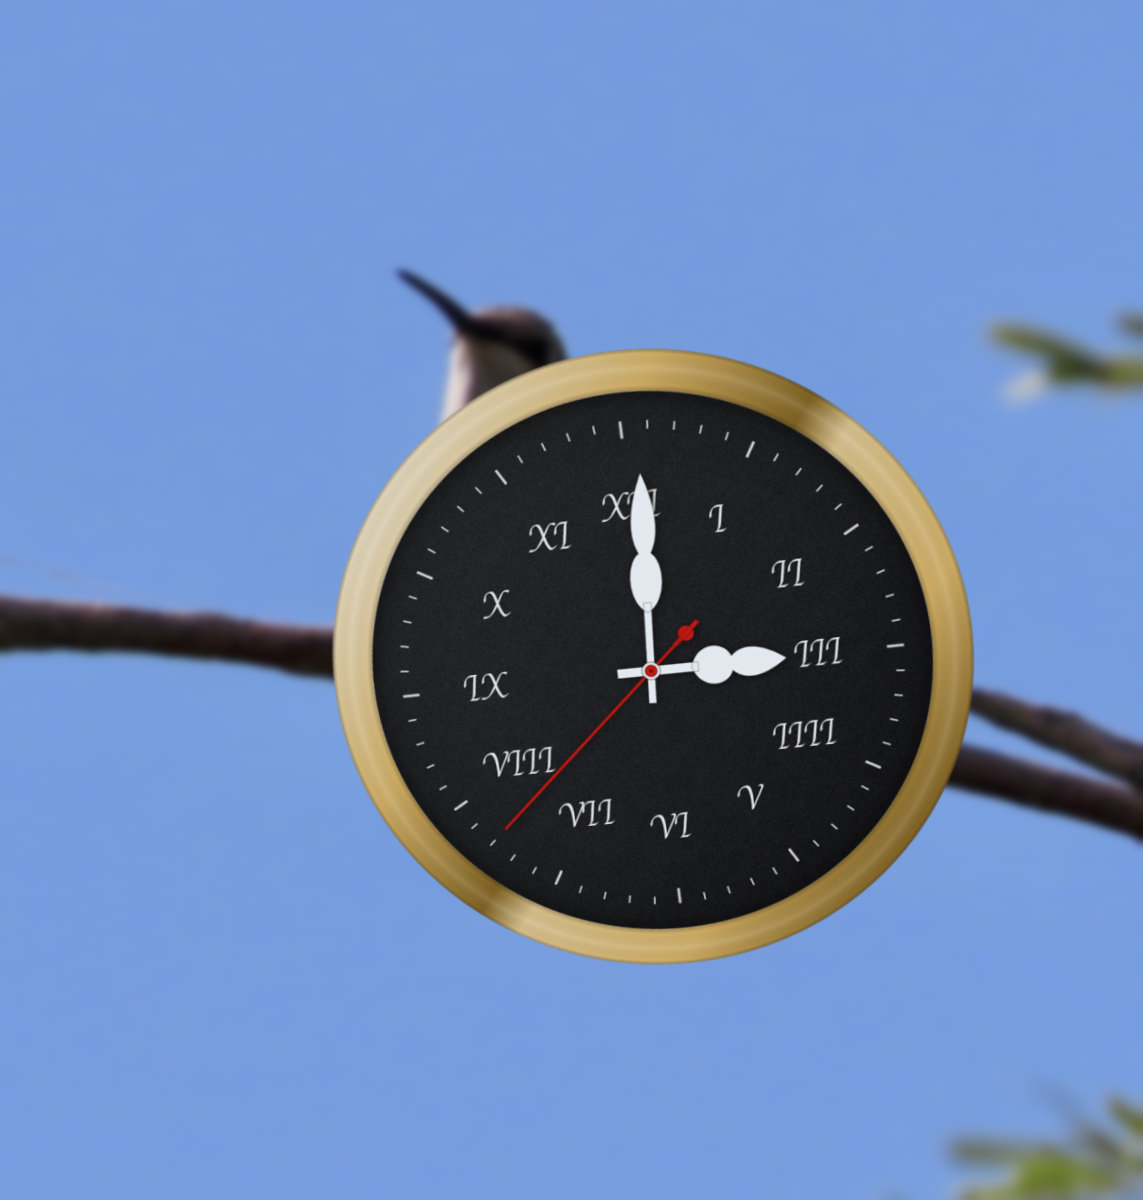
3:00:38
